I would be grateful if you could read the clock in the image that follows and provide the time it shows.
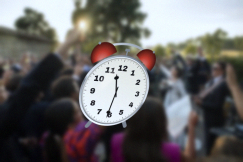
11:31
